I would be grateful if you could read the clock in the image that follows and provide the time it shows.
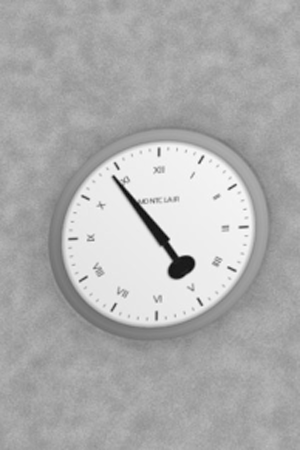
4:54
